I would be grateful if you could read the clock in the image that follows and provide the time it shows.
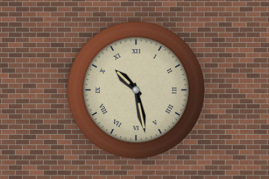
10:28
